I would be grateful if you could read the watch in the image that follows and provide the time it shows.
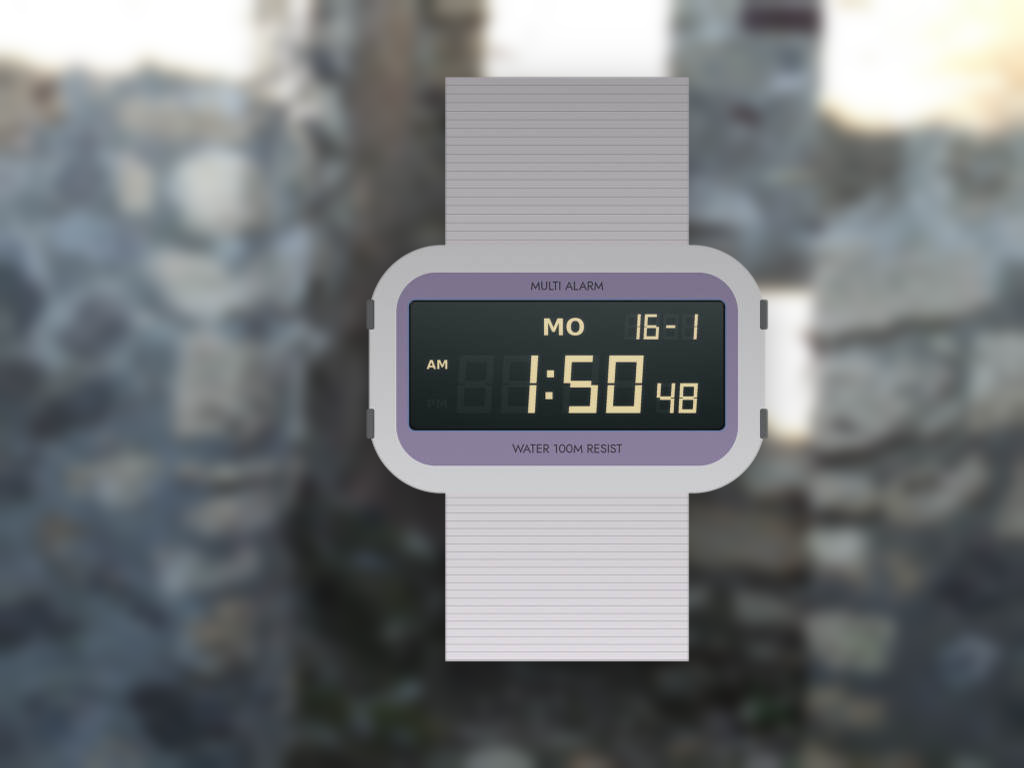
1:50:48
